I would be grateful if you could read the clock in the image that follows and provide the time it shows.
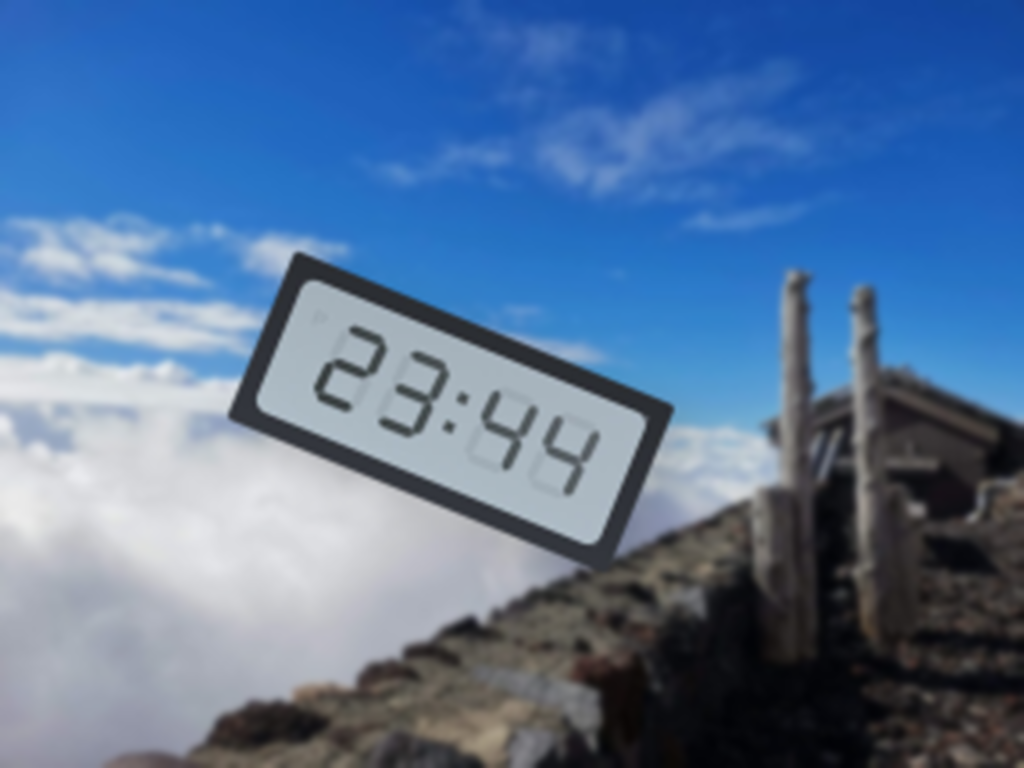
23:44
